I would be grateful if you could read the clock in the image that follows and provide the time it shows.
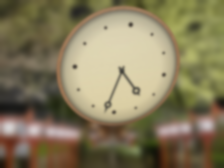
4:32
